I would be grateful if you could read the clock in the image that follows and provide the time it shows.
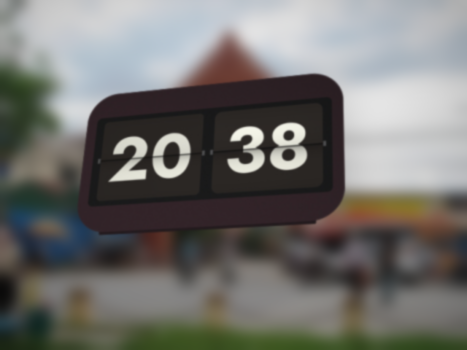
20:38
